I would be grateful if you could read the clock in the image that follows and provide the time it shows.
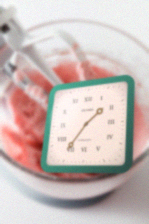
1:36
